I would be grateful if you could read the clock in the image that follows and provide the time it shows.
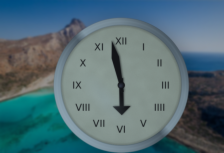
5:58
